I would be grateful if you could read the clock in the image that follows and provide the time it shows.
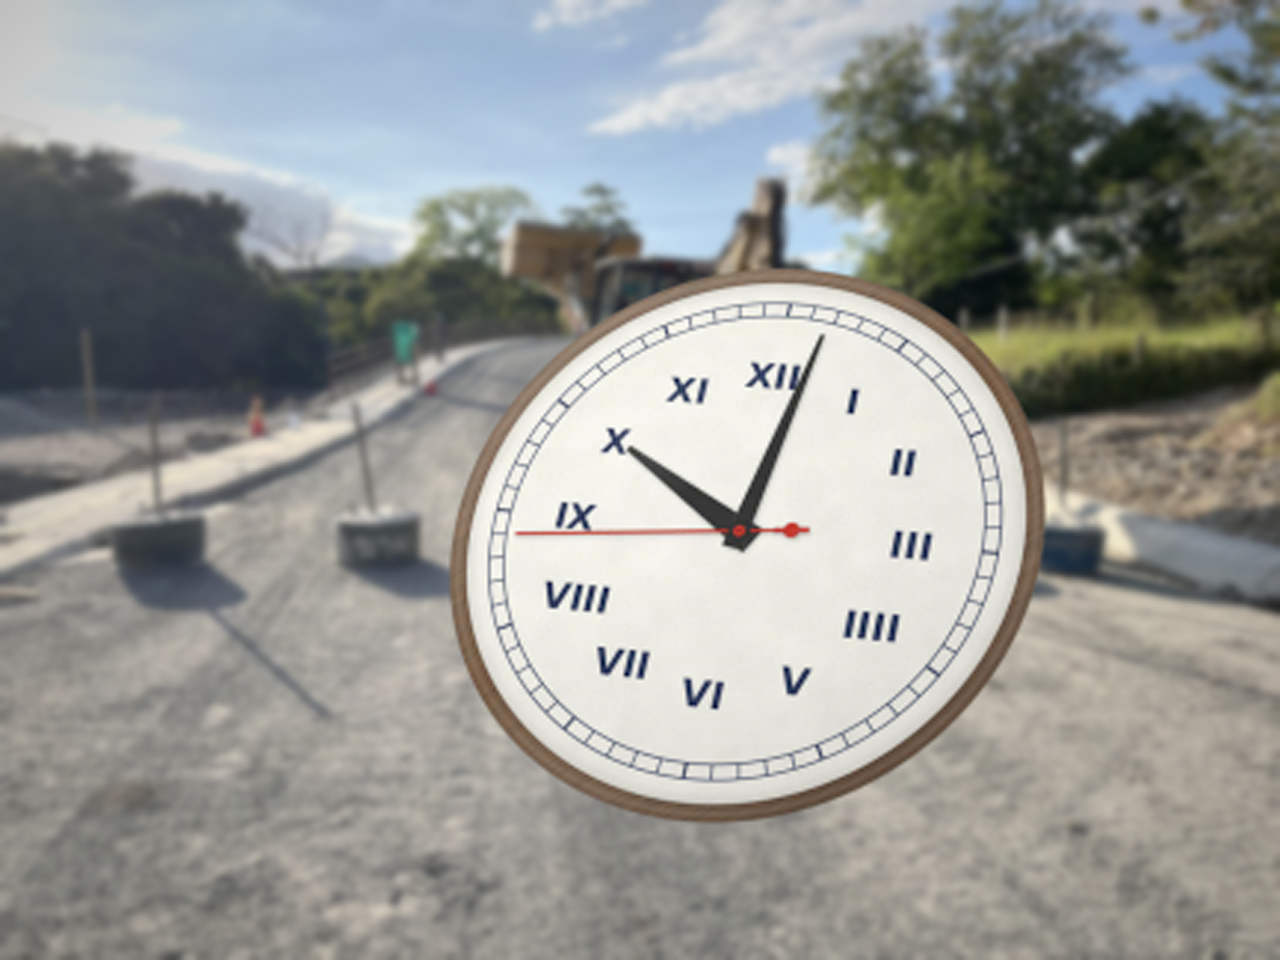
10:01:44
